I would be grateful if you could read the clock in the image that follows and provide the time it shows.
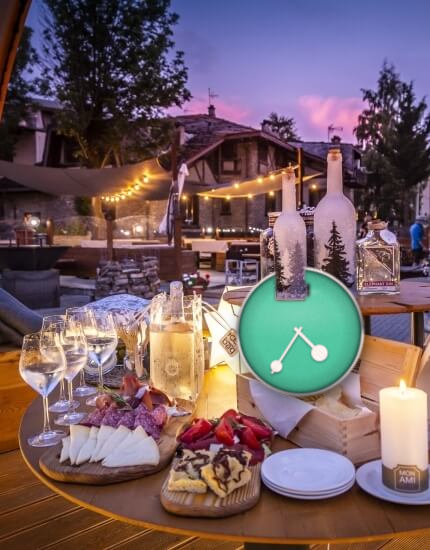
4:36
